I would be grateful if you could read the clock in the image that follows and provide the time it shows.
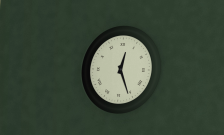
12:26
